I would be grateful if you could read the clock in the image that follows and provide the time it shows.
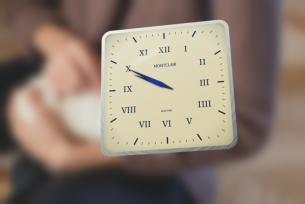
9:50
